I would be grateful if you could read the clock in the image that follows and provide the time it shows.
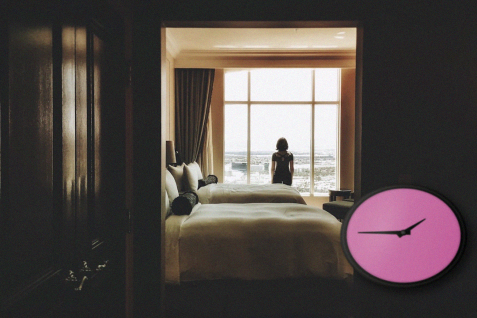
1:45
